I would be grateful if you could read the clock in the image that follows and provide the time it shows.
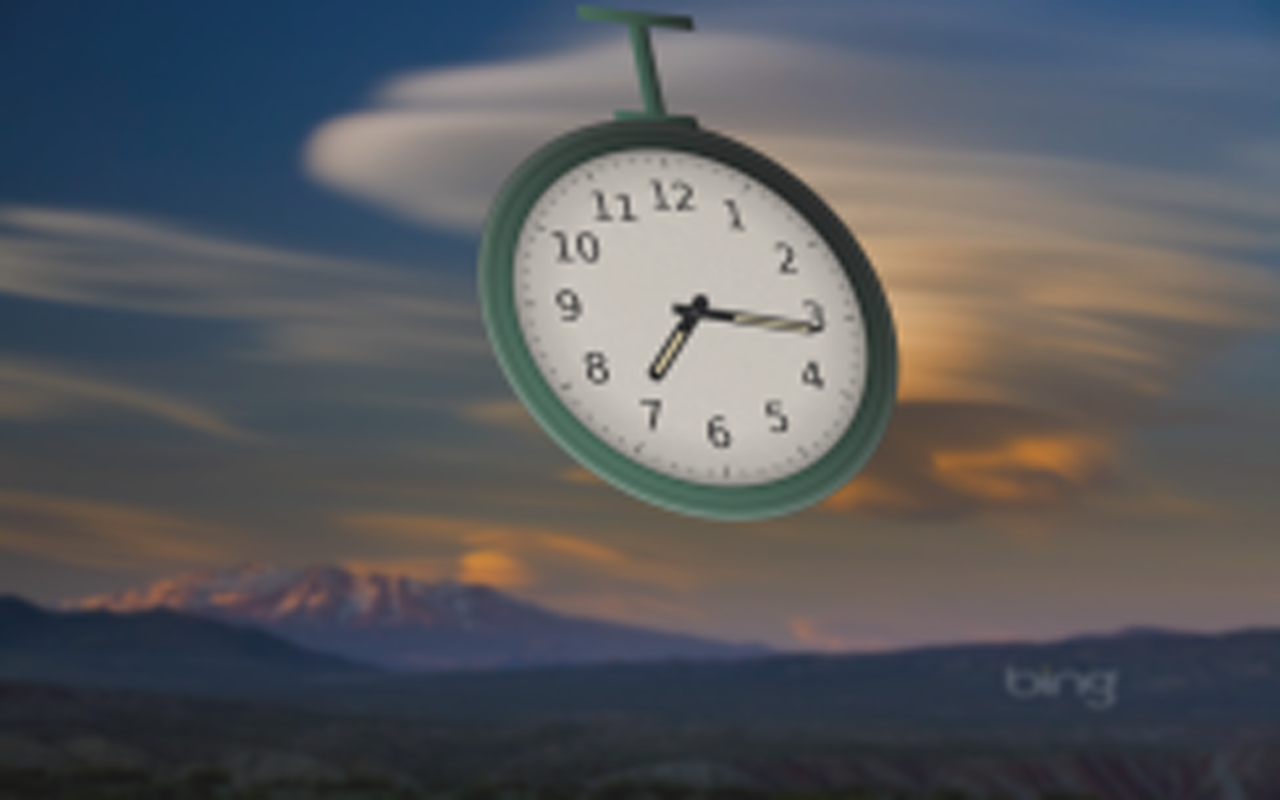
7:16
